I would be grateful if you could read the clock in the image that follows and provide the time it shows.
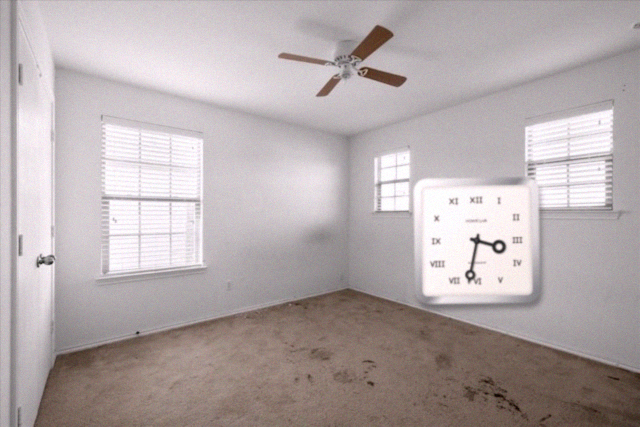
3:32
